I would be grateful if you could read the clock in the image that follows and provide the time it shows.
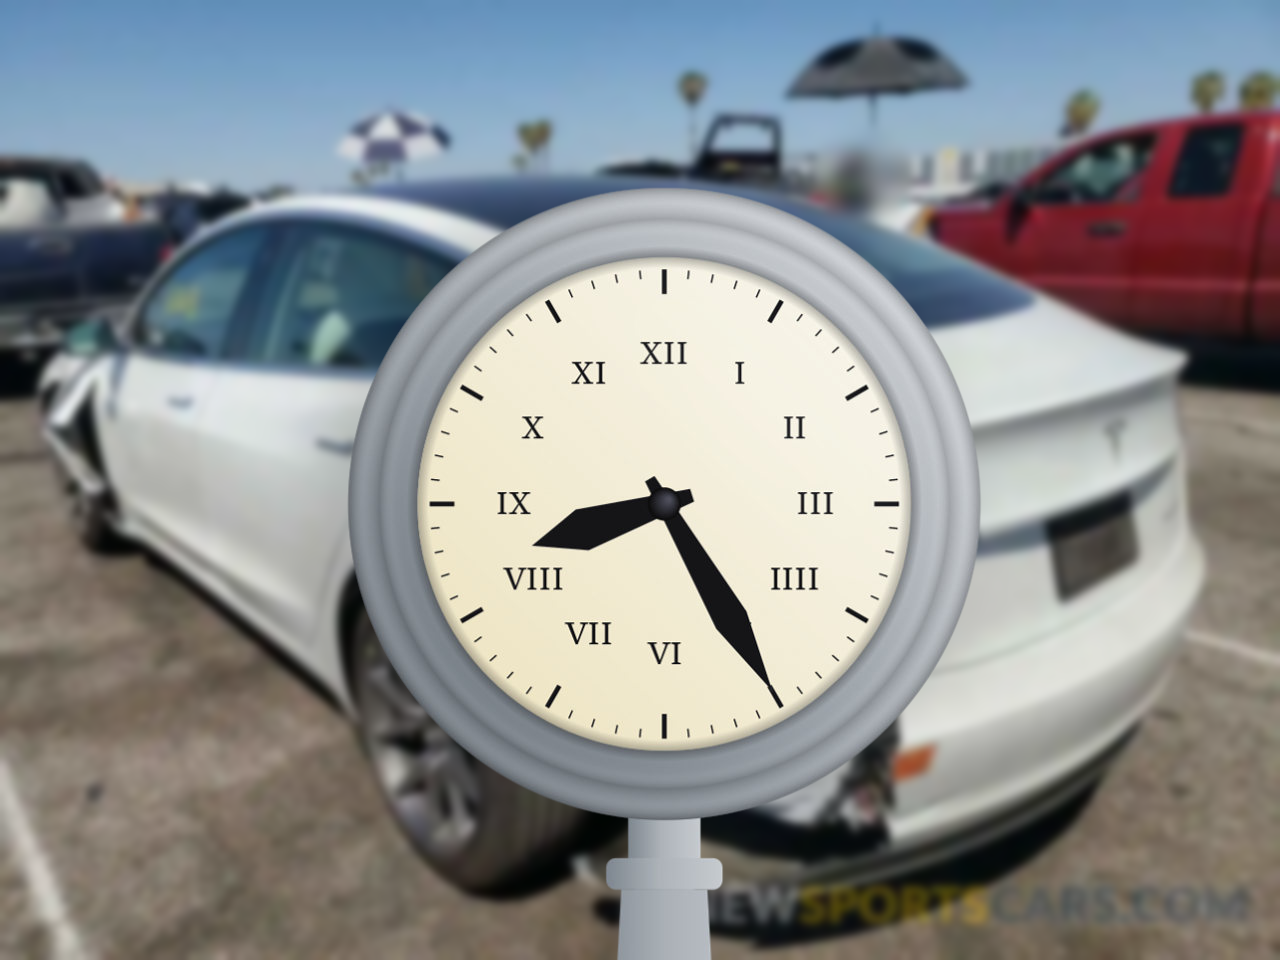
8:25
